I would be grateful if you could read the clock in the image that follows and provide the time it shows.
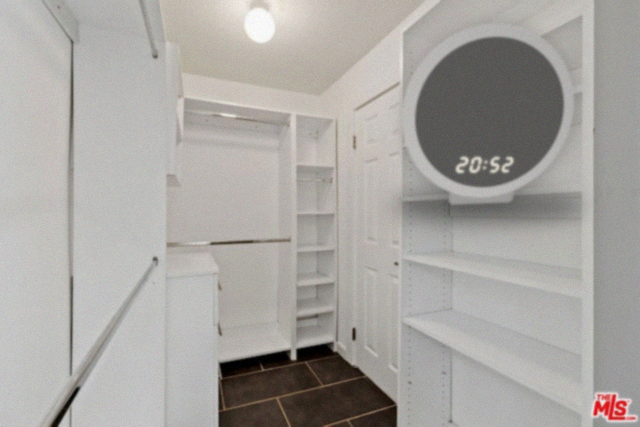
20:52
